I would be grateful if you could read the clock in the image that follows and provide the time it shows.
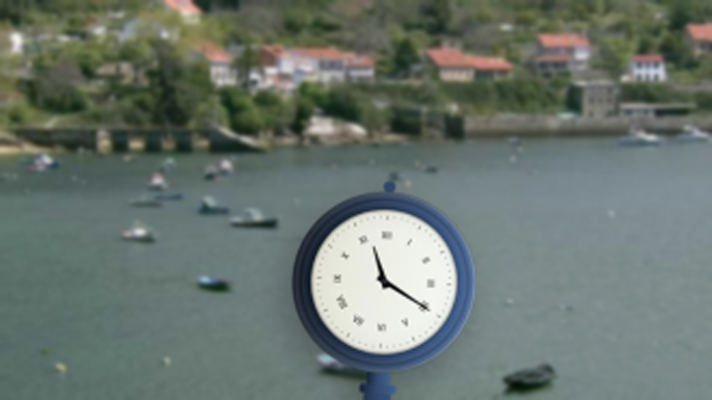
11:20
